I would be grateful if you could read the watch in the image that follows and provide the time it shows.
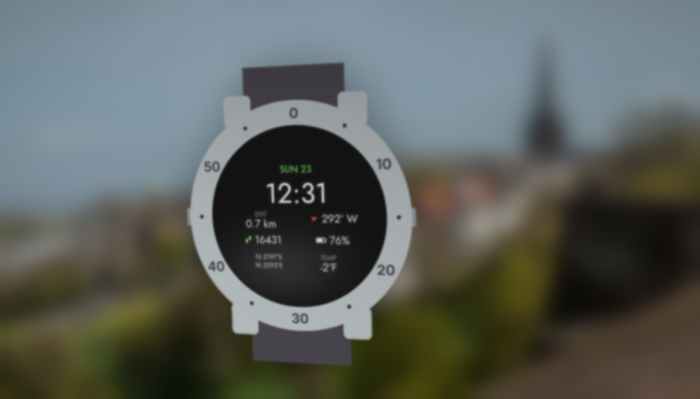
12:31
